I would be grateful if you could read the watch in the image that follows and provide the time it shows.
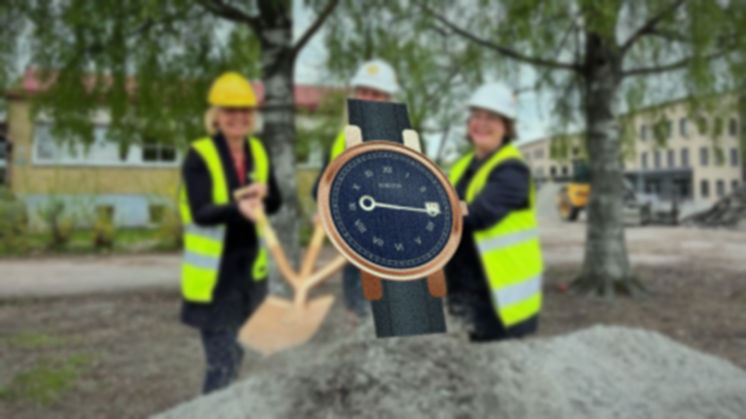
9:16
